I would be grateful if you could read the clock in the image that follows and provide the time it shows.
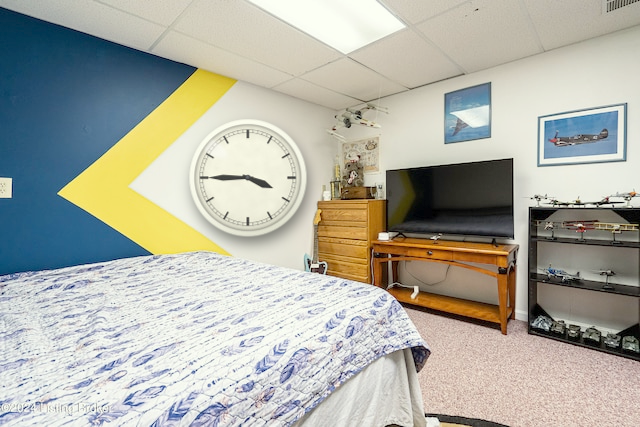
3:45
